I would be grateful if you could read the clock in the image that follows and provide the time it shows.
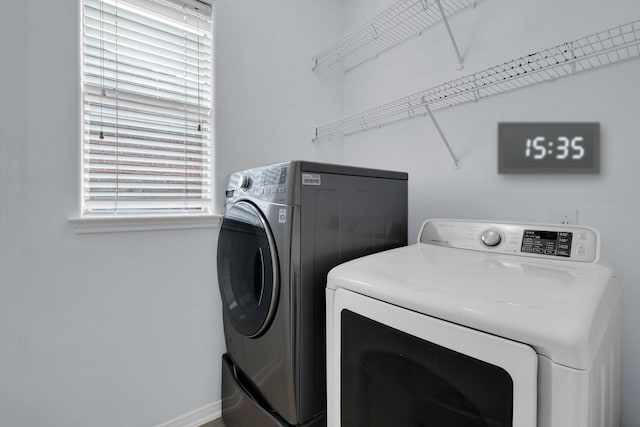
15:35
